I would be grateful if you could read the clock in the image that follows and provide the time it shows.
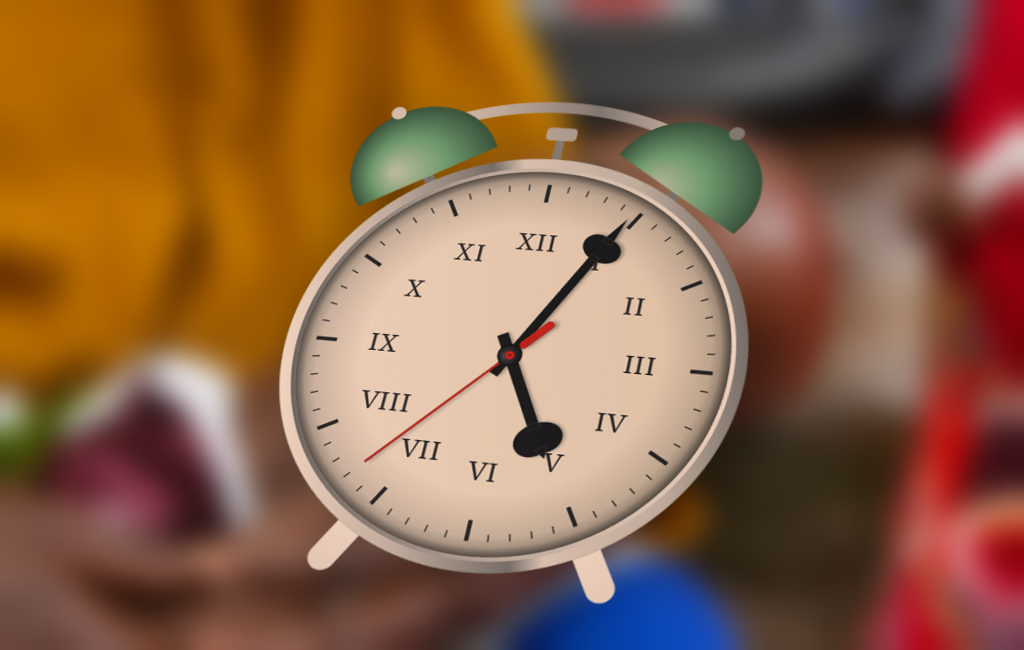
5:04:37
